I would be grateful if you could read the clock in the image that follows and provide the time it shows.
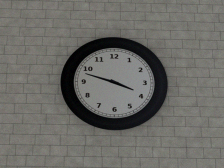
3:48
